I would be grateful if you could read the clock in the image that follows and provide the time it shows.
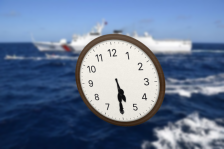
5:30
